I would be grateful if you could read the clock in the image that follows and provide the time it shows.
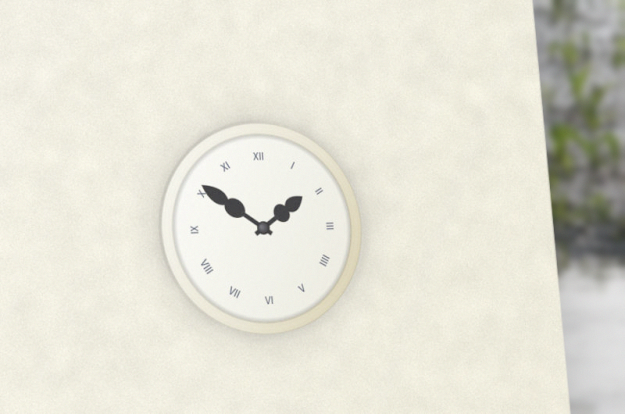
1:51
